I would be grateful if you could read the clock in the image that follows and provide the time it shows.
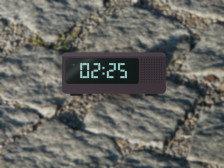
2:25
